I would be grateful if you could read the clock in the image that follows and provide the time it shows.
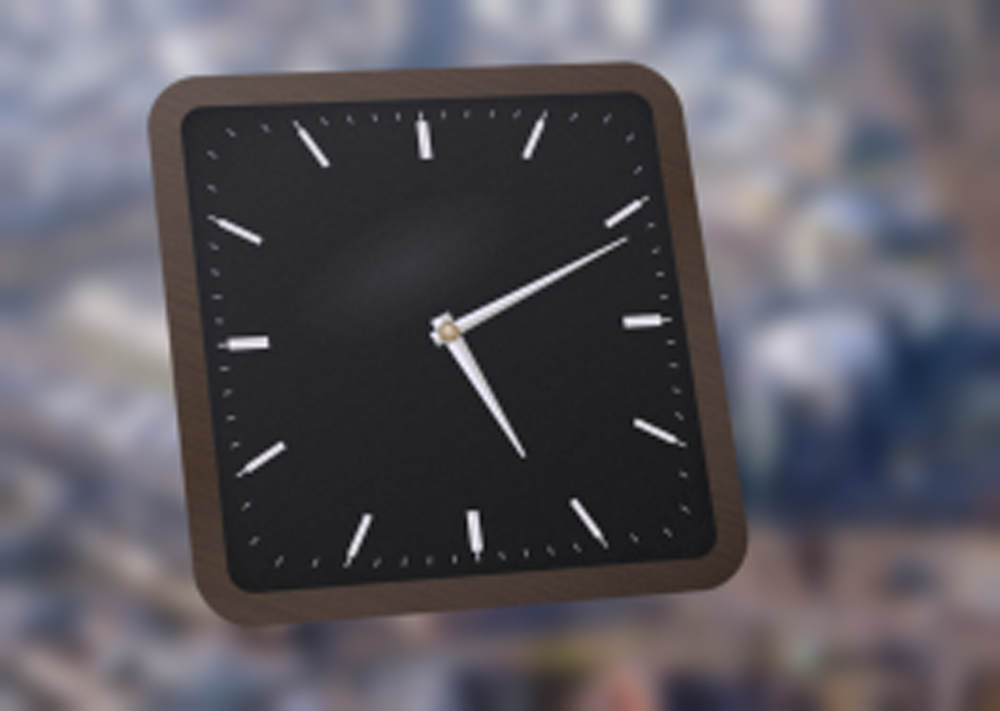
5:11
